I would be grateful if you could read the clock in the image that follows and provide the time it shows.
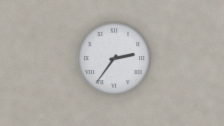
2:36
